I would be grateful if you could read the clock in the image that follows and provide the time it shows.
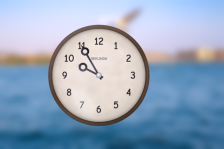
9:55
